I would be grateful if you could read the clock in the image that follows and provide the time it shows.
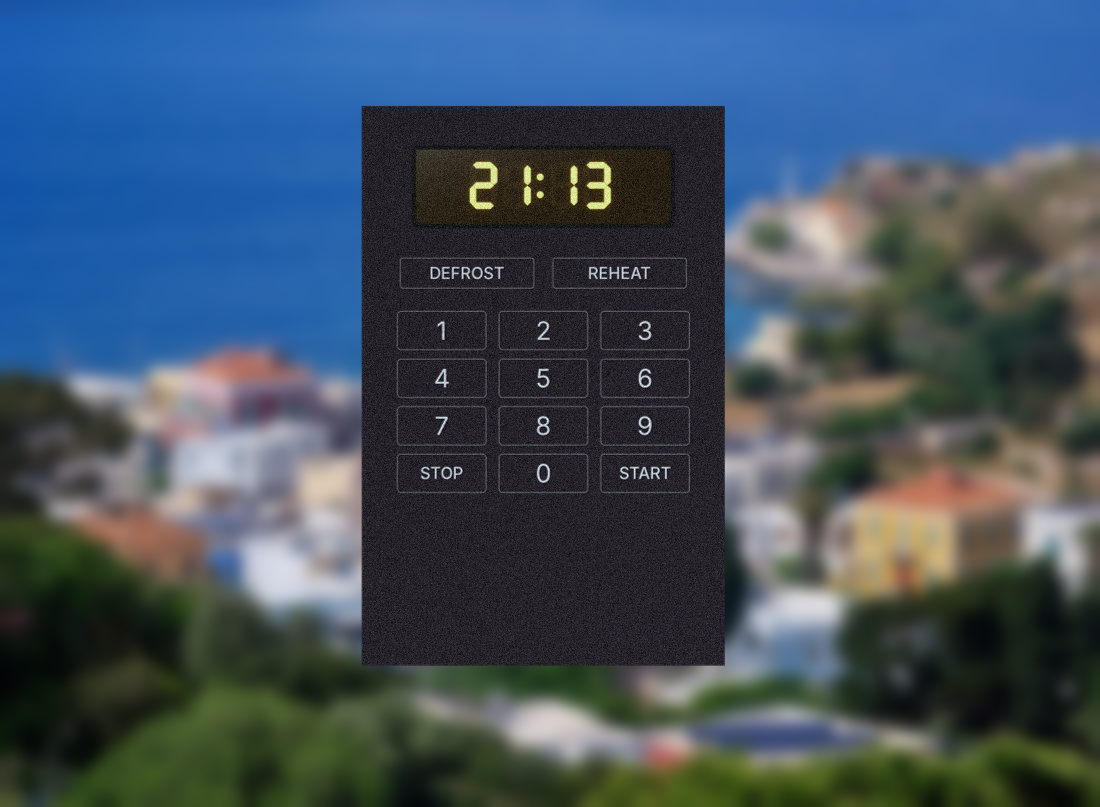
21:13
